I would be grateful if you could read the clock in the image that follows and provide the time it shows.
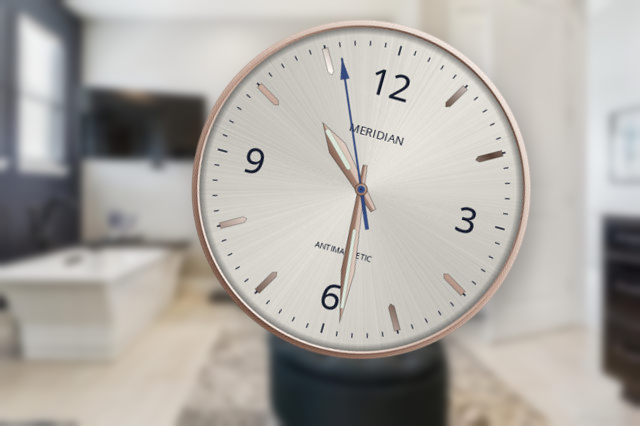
10:28:56
